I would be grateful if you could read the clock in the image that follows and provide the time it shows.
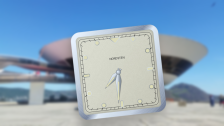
7:31
